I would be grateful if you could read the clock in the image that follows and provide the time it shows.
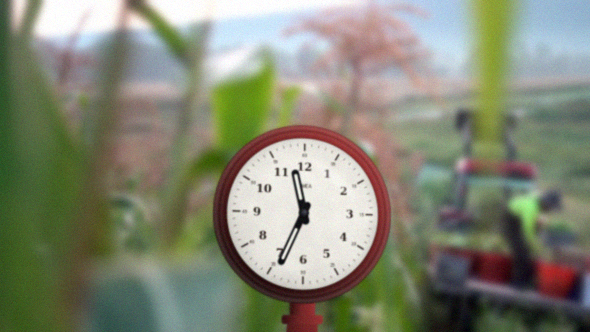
11:34
